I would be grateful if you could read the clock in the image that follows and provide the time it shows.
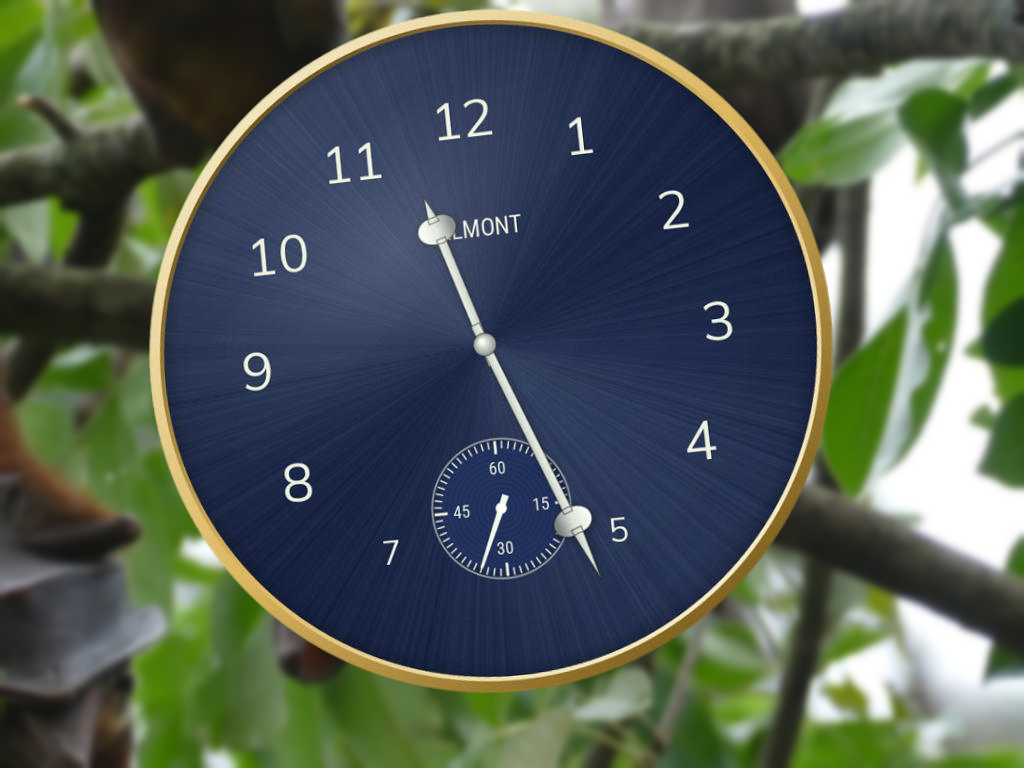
11:26:34
